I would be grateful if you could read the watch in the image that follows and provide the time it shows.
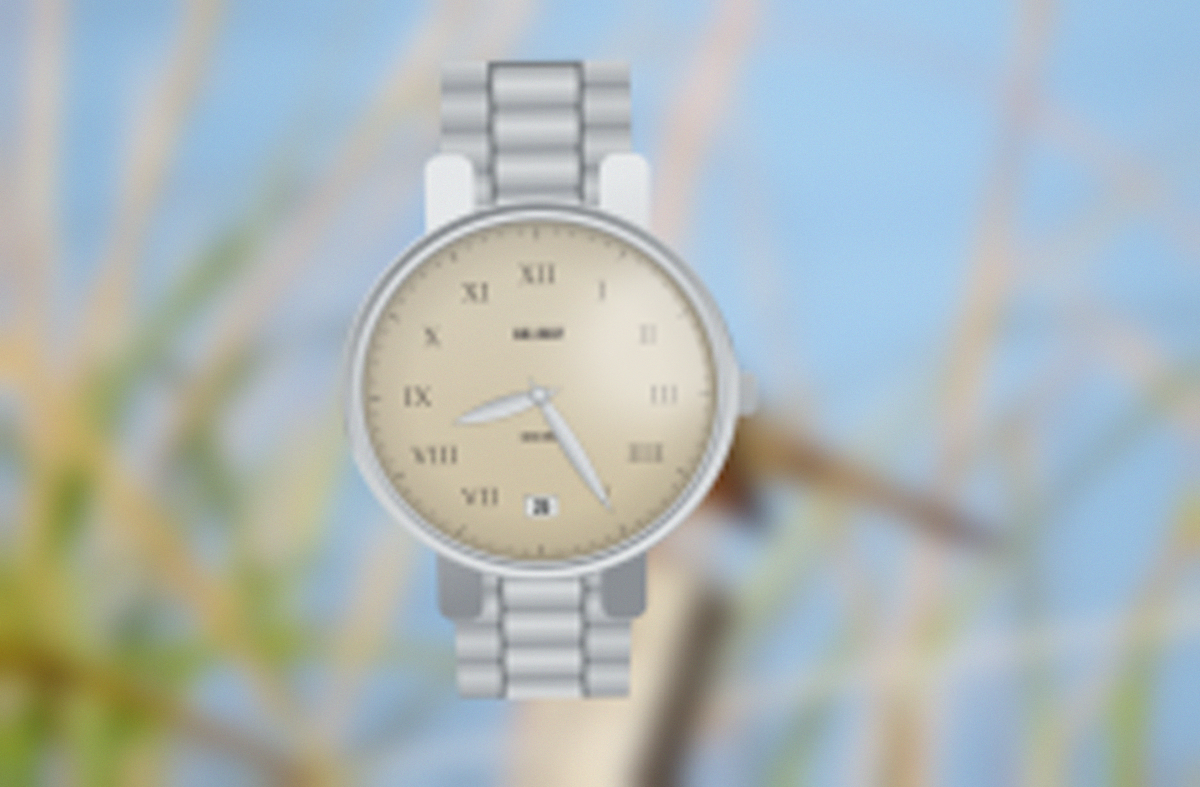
8:25
